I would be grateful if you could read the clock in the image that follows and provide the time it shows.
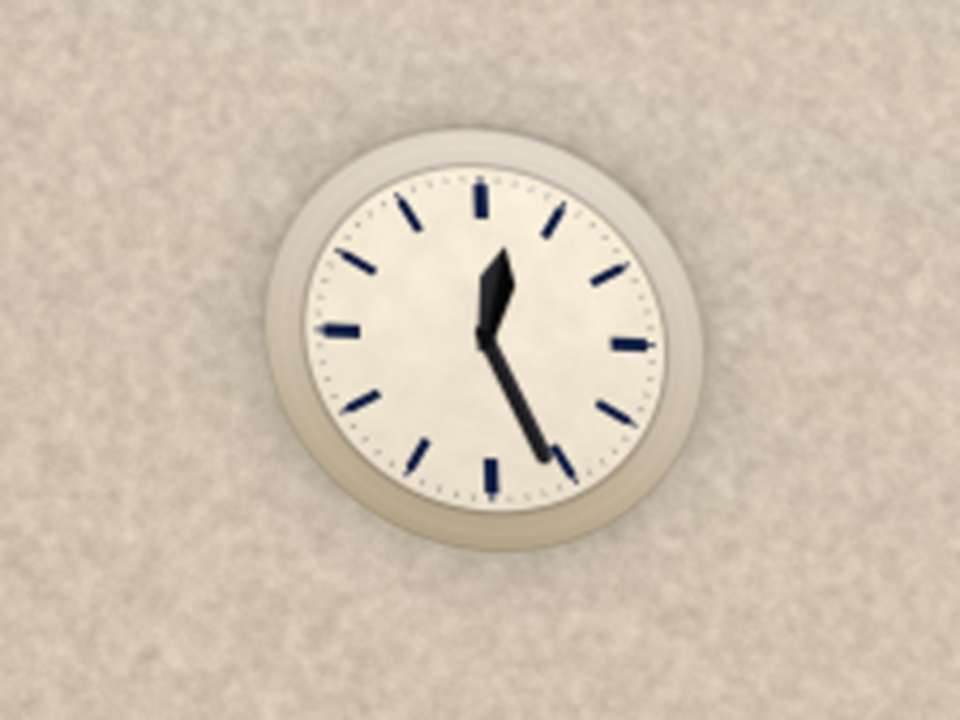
12:26
